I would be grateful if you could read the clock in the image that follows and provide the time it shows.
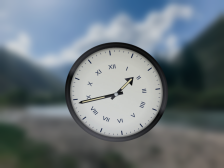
1:44
